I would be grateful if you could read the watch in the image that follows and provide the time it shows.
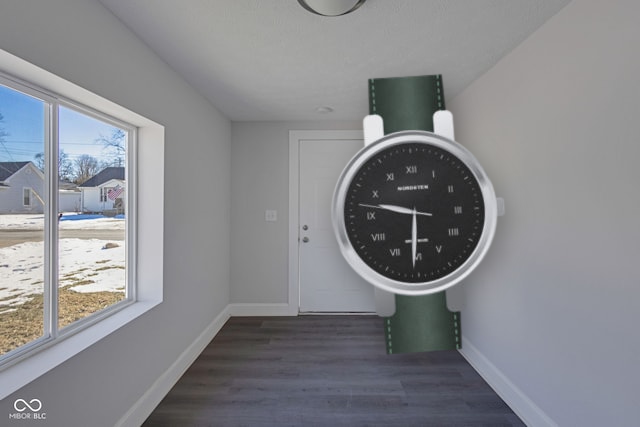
9:30:47
